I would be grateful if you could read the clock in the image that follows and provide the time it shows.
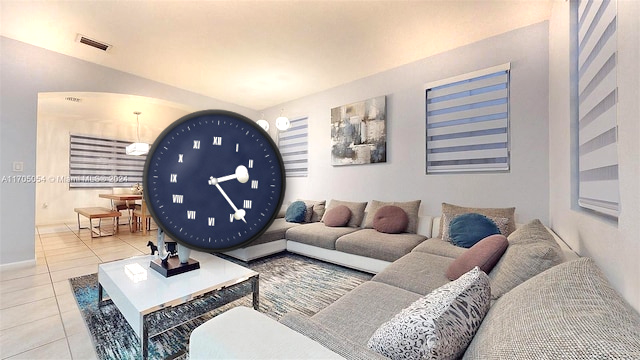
2:23
